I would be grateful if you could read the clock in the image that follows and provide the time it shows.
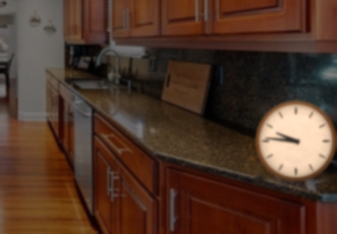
9:46
